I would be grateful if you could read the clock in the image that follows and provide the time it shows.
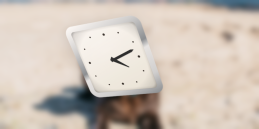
4:12
